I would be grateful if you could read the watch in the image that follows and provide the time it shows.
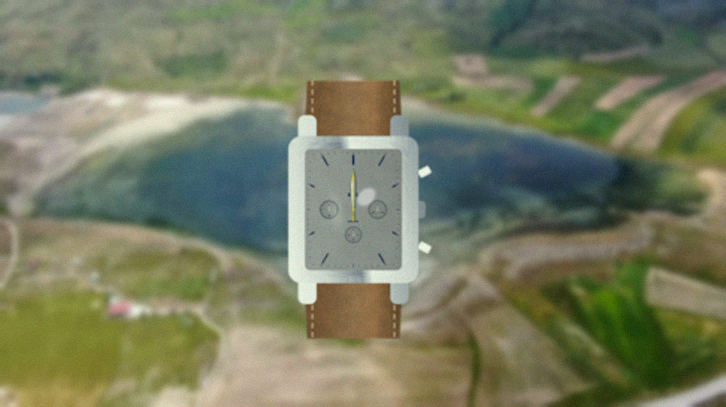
12:00
